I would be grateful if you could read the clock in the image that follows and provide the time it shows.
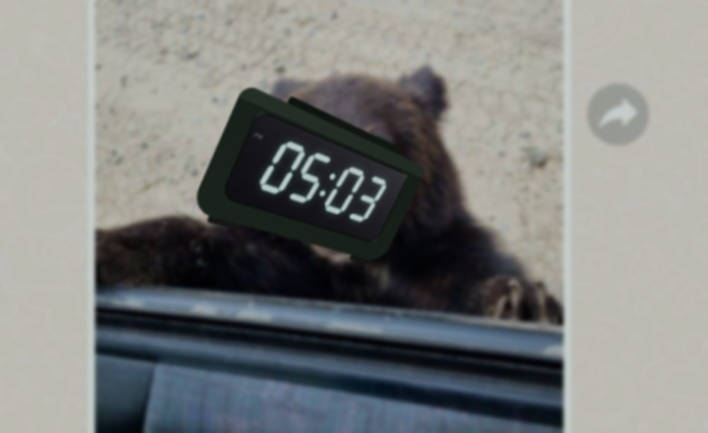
5:03
